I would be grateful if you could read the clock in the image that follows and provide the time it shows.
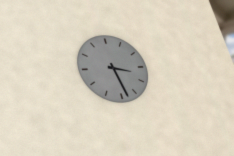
3:28
